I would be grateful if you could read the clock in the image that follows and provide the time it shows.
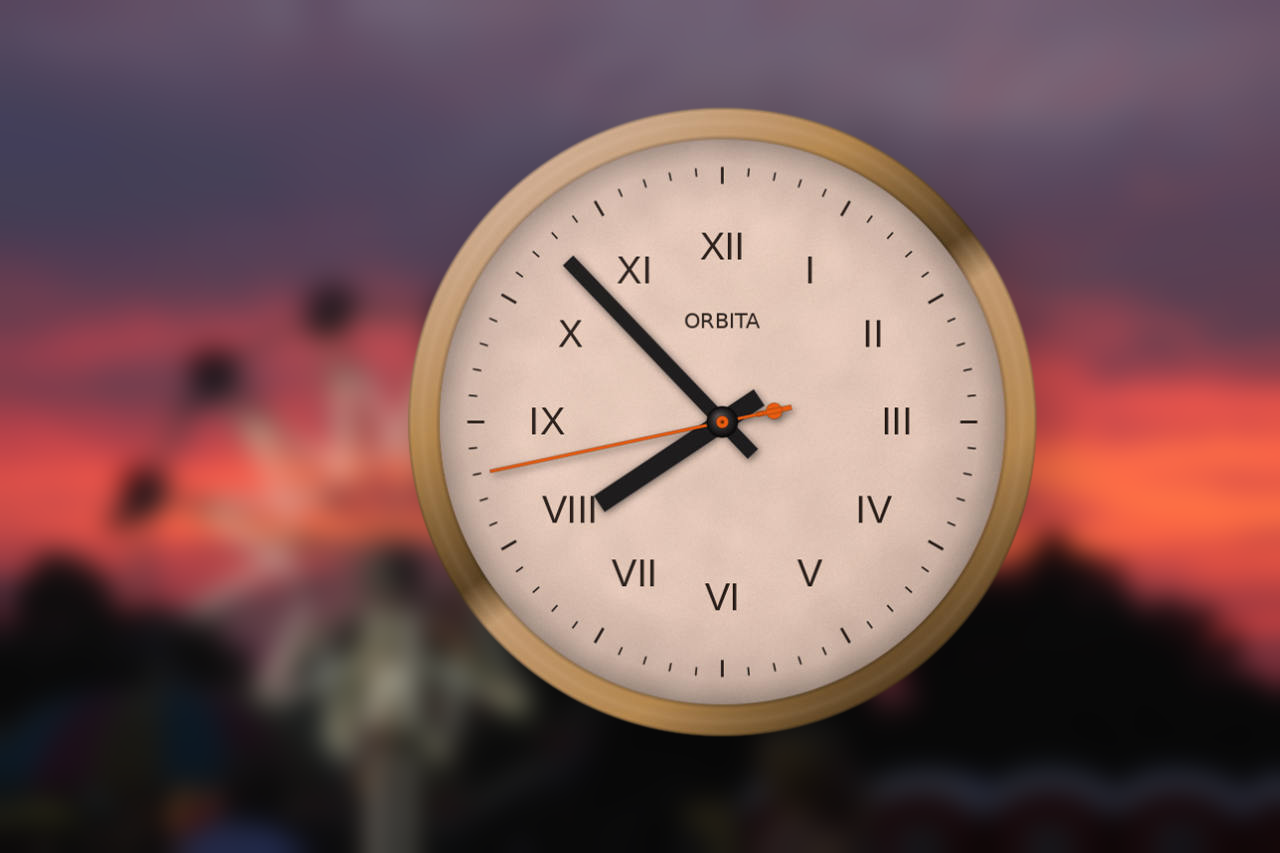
7:52:43
